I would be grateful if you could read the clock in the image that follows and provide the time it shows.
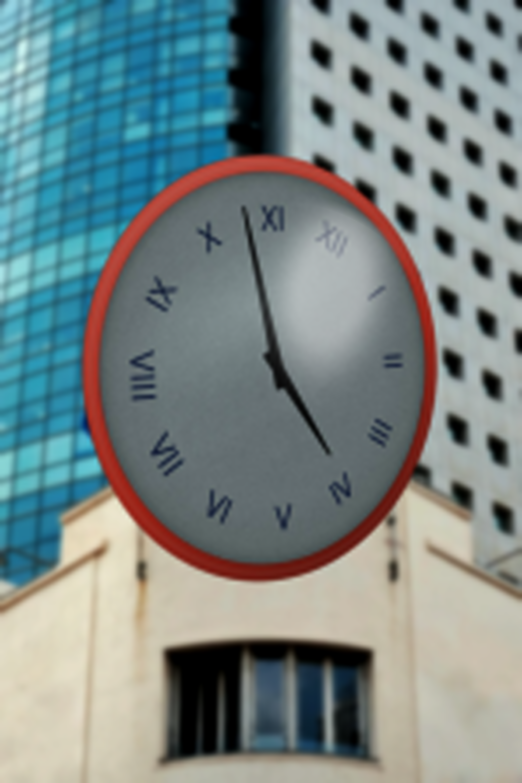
3:53
